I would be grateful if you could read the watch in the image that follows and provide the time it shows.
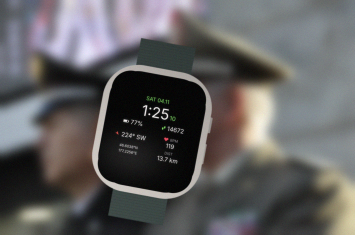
1:25
